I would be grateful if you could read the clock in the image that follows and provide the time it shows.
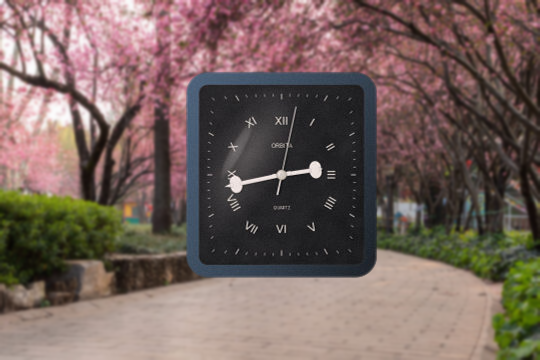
2:43:02
